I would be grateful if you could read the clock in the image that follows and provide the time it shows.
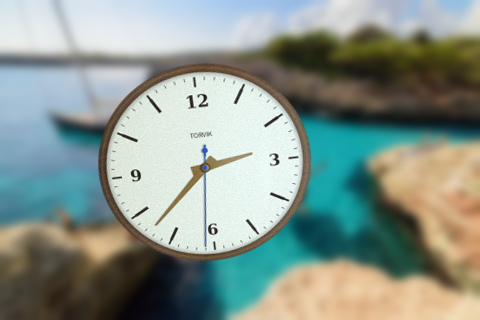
2:37:31
